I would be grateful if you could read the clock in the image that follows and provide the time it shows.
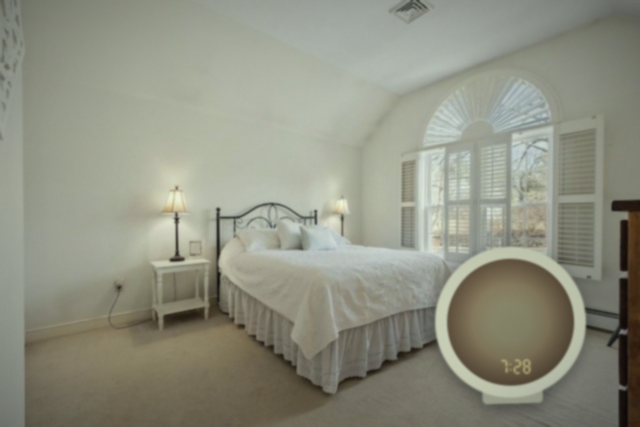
7:28
